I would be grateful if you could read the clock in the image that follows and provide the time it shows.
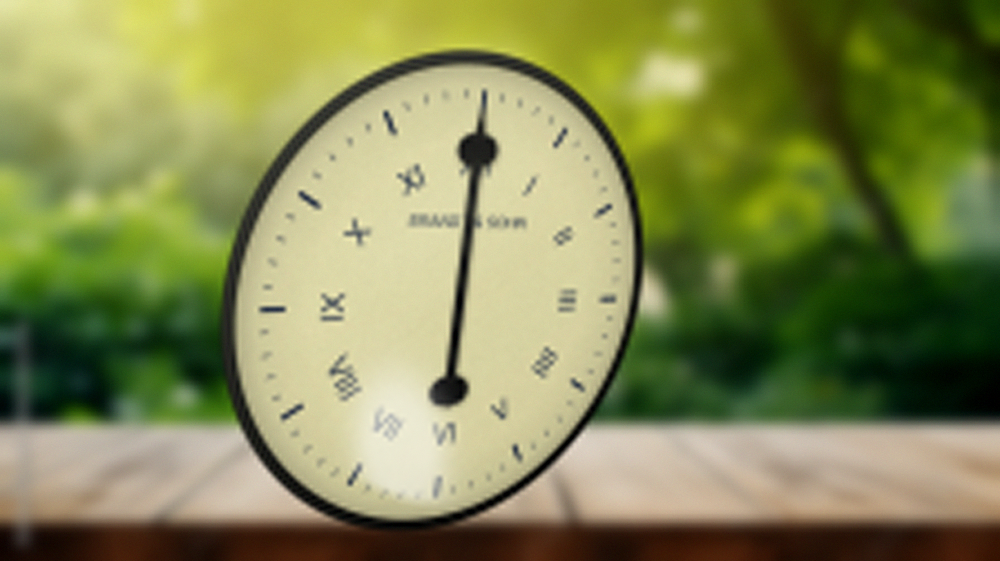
6:00
